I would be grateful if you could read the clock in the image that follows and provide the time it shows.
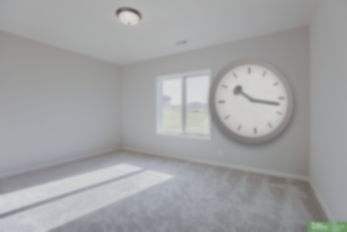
10:17
